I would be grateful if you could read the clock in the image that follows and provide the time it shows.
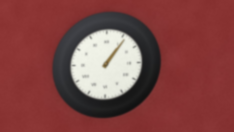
1:06
